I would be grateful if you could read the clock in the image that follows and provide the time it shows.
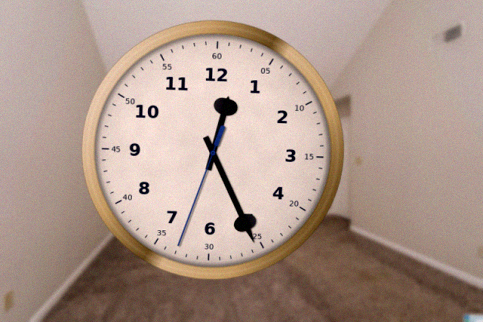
12:25:33
